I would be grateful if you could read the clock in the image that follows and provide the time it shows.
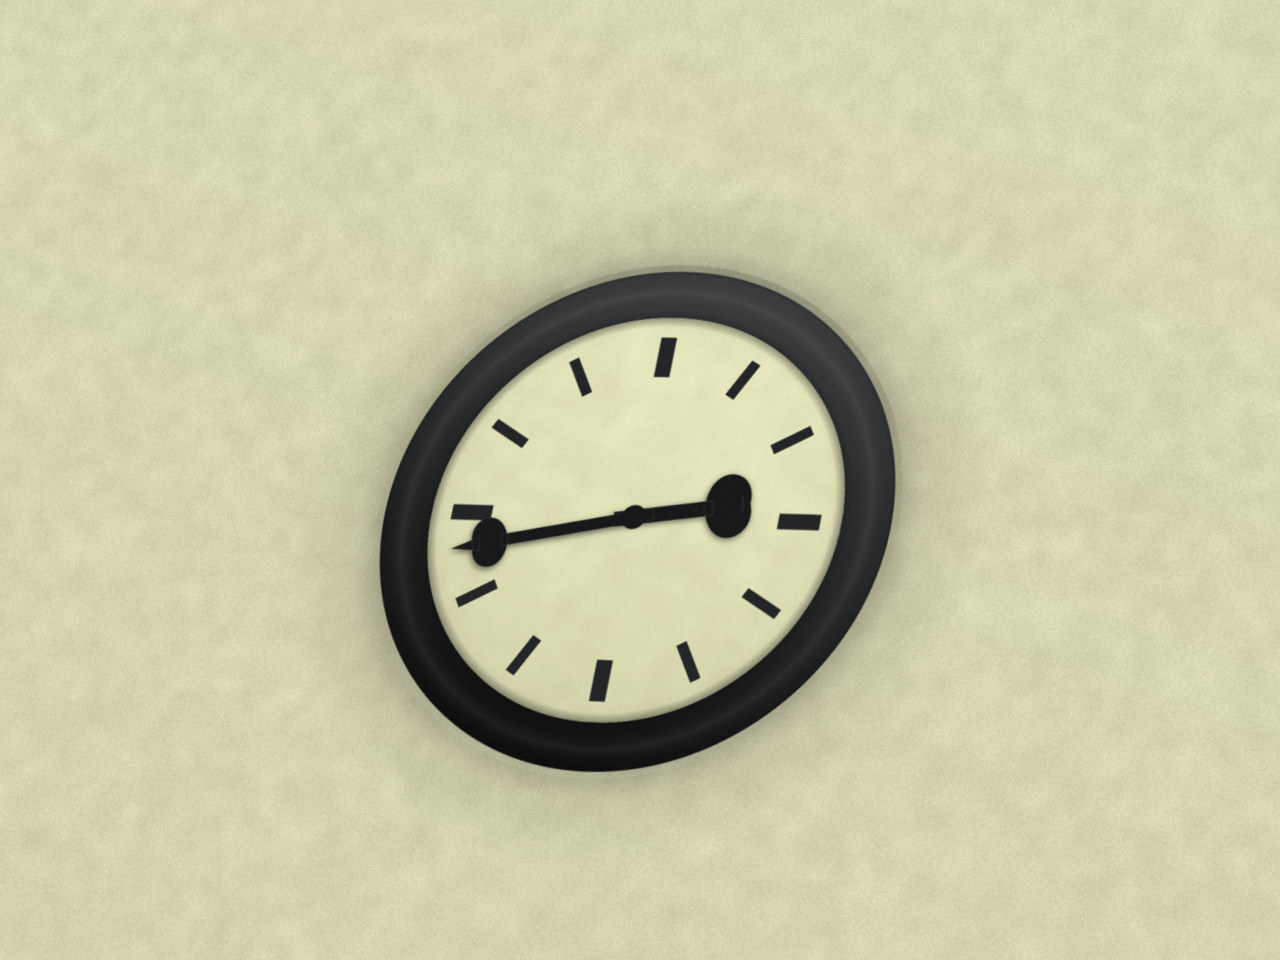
2:43
